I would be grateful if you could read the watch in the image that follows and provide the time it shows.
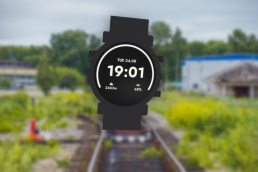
19:01
